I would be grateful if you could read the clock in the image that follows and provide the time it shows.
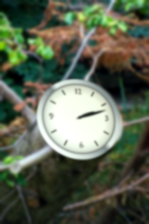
2:12
